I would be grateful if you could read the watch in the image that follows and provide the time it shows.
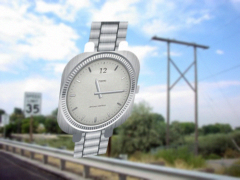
11:15
